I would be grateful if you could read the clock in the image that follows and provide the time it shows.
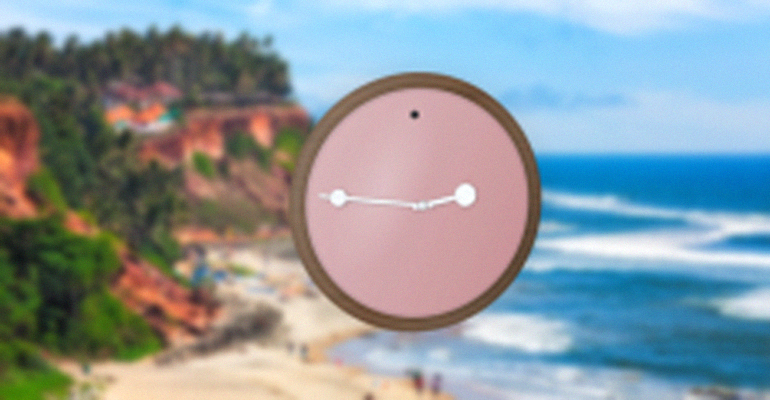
2:47
